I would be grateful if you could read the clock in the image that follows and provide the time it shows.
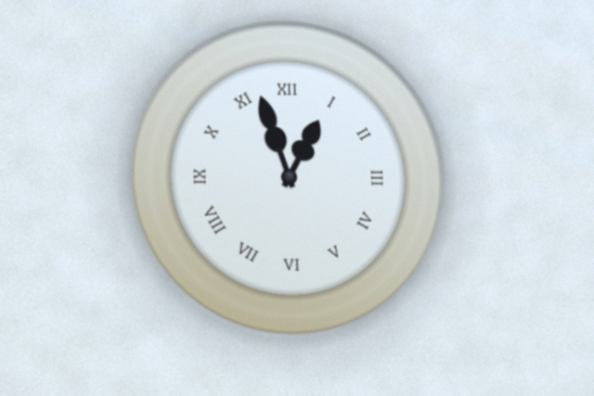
12:57
